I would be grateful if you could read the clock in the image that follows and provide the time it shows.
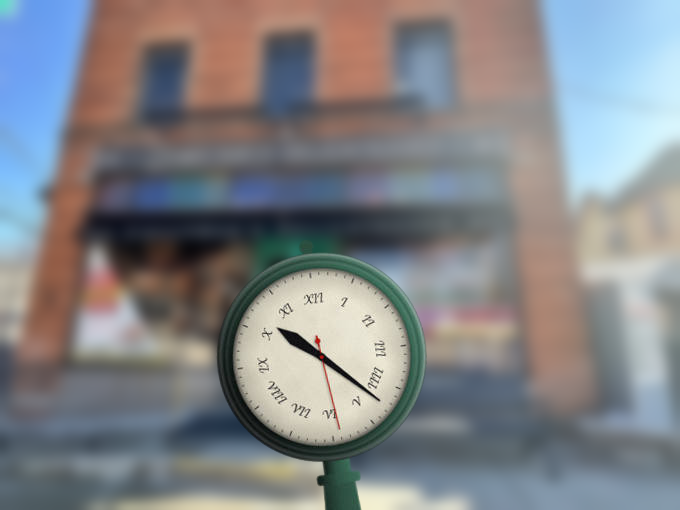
10:22:29
